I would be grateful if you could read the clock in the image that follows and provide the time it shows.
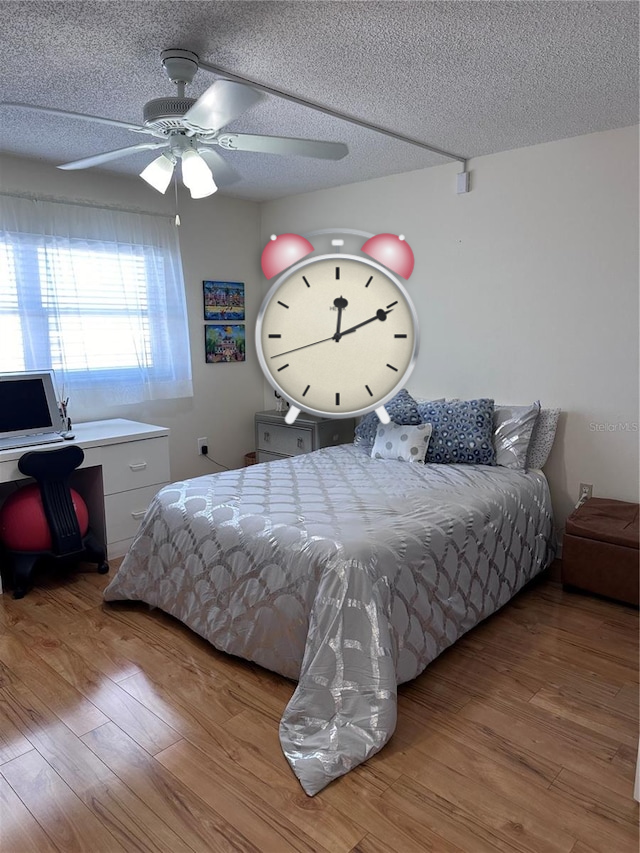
12:10:42
